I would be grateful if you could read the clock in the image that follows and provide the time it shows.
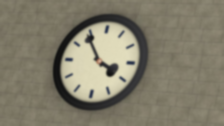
3:54
